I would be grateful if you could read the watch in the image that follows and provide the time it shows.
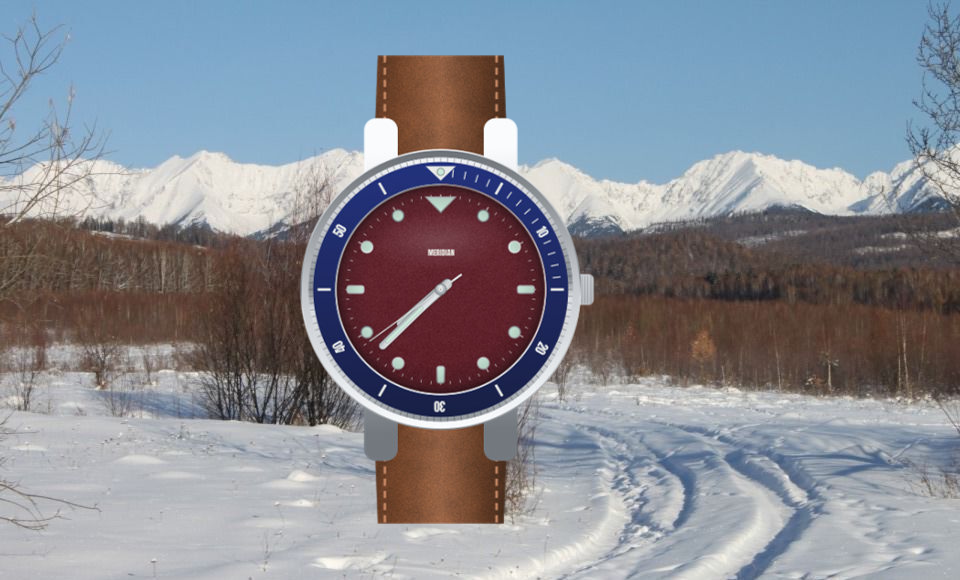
7:37:39
